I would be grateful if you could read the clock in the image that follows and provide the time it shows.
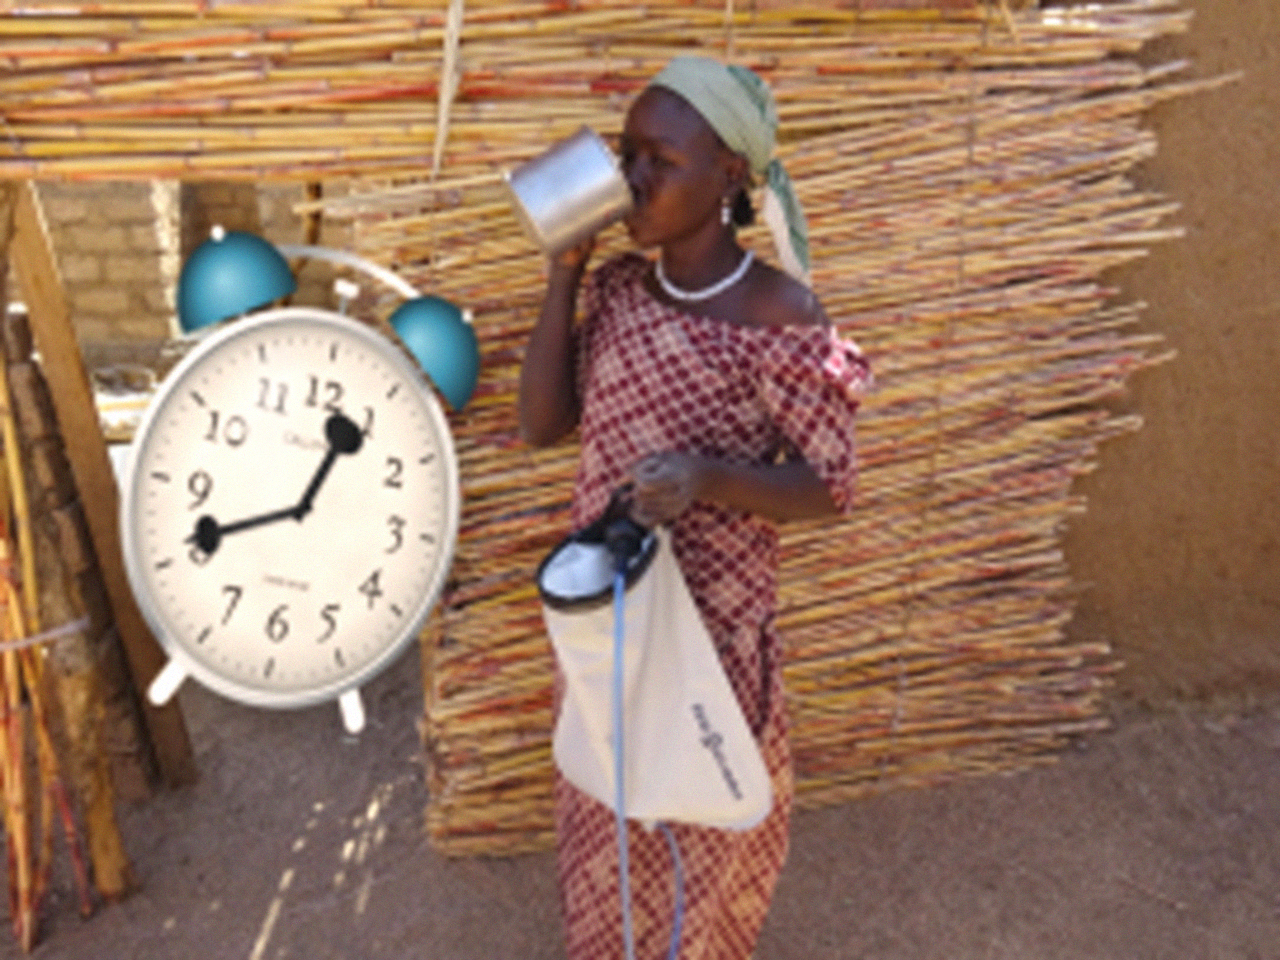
12:41
